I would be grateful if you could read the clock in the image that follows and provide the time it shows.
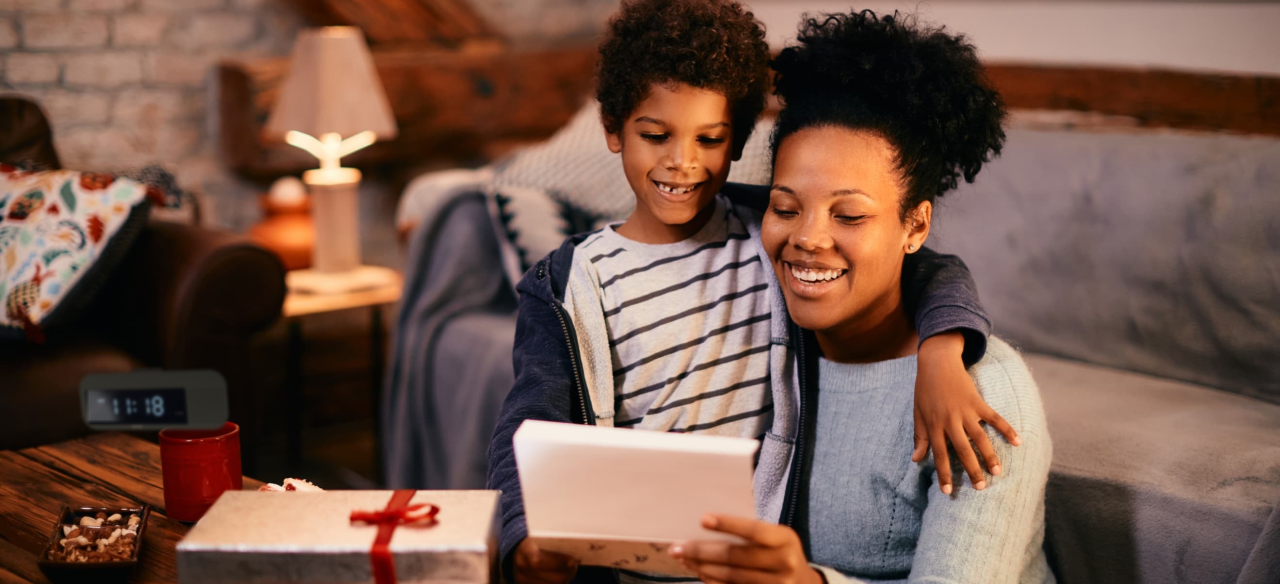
11:18
